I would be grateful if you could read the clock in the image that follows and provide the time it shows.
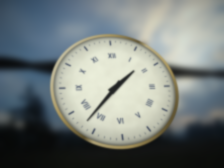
1:37
